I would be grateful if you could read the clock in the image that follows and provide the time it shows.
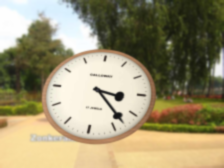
3:23
